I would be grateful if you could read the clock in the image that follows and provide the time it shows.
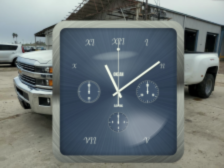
11:09
